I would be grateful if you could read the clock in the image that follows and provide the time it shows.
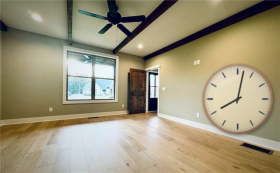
8:02
